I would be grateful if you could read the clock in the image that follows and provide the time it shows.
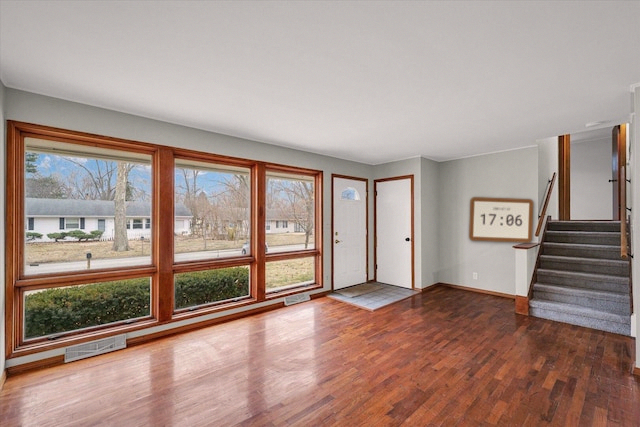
17:06
